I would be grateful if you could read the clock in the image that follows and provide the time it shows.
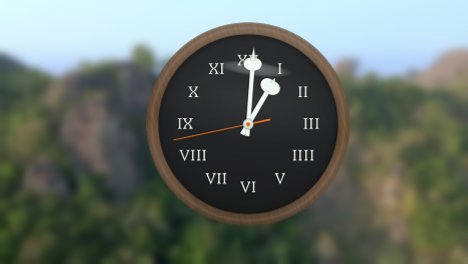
1:00:43
